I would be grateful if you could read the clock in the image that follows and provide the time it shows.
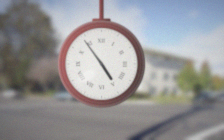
4:54
